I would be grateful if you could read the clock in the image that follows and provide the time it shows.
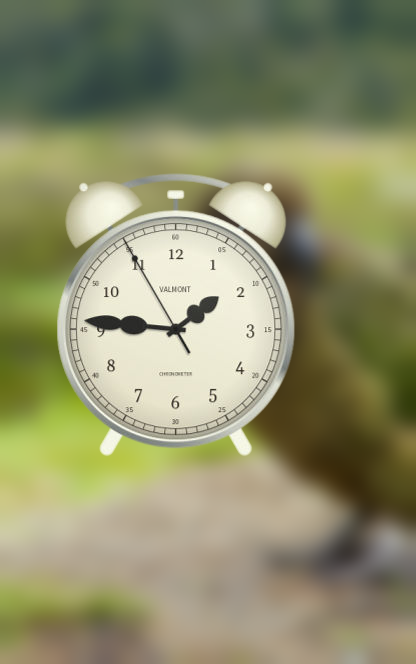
1:45:55
